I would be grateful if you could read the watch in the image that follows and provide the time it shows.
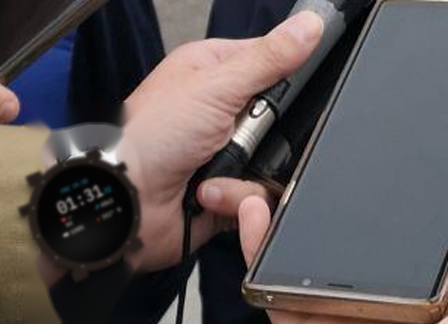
1:31
